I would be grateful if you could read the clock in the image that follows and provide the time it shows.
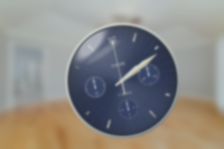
2:11
